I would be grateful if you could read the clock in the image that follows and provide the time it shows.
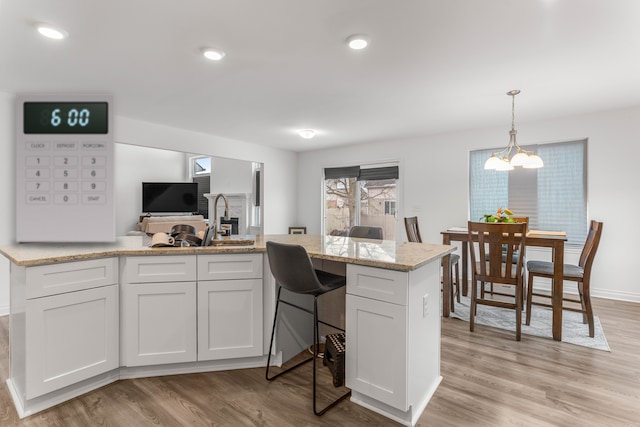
6:00
